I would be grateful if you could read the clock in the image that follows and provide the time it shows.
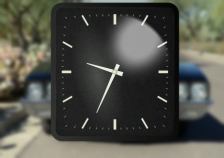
9:34
